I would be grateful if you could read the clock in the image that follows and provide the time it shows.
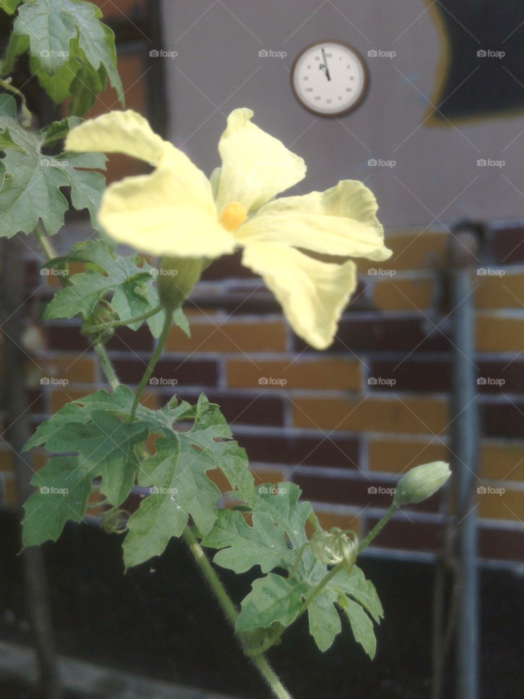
10:58
